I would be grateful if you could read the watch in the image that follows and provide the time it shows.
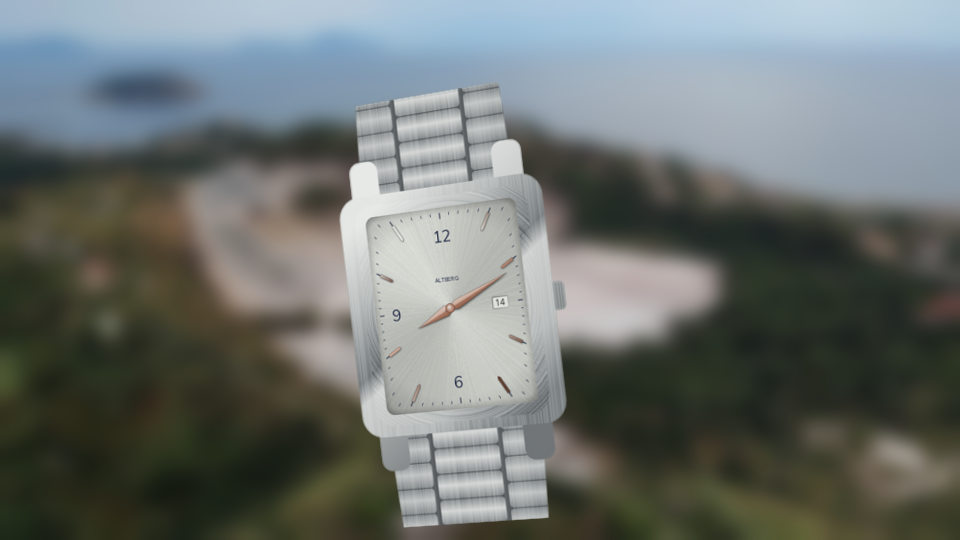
8:11
